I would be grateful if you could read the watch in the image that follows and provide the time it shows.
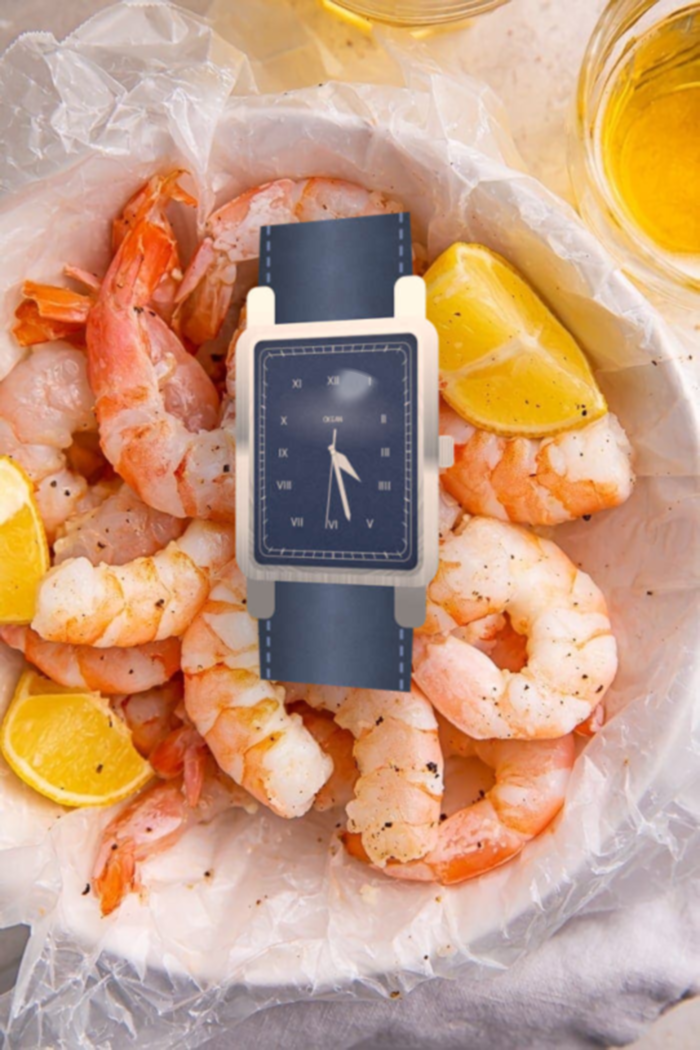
4:27:31
